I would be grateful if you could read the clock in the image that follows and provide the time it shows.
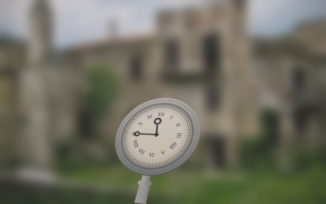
11:45
